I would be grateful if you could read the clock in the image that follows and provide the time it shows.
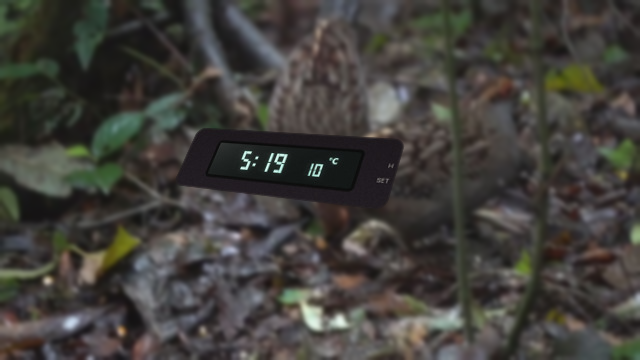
5:19
